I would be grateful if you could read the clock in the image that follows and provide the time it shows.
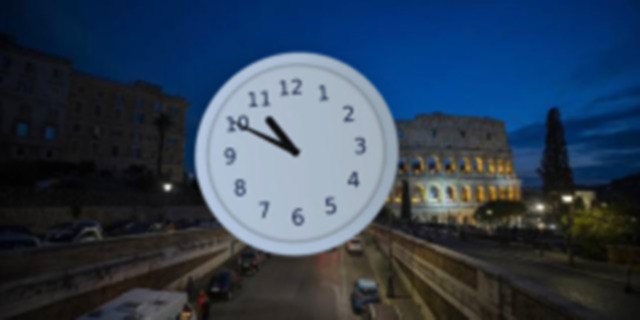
10:50
